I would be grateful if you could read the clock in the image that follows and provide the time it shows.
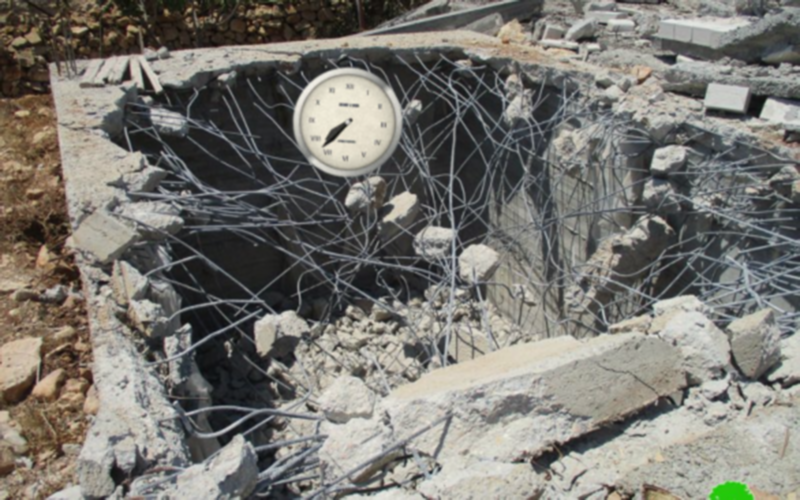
7:37
